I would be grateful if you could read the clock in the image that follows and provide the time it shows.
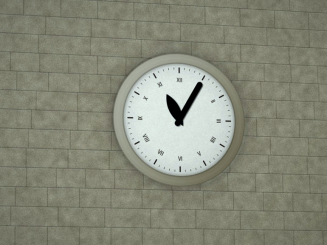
11:05
